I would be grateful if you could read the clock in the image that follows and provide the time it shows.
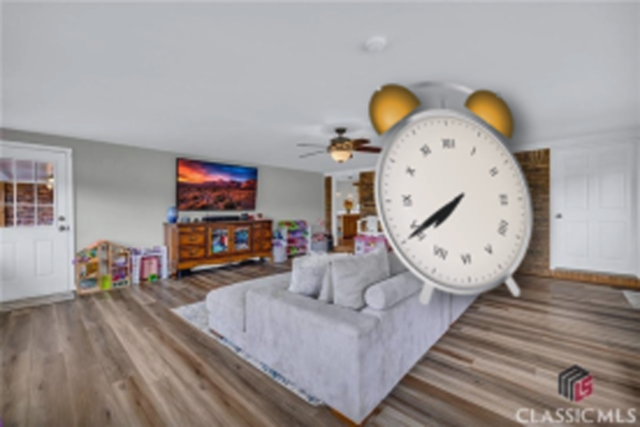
7:40
